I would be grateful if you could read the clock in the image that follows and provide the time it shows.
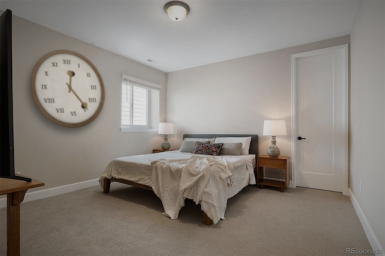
12:24
